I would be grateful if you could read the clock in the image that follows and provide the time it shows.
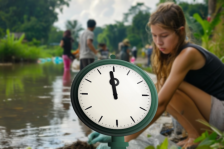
11:59
